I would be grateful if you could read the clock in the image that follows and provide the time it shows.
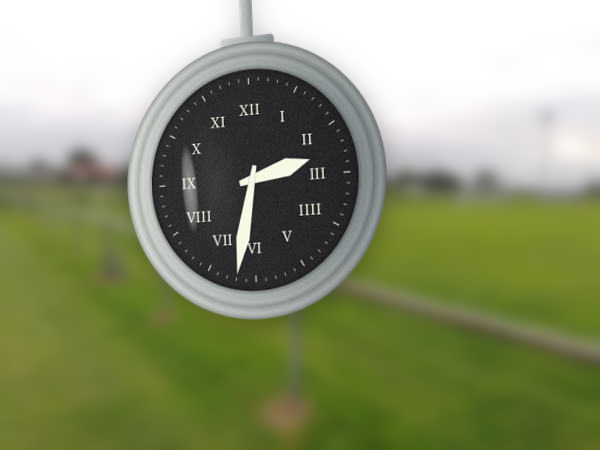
2:32
